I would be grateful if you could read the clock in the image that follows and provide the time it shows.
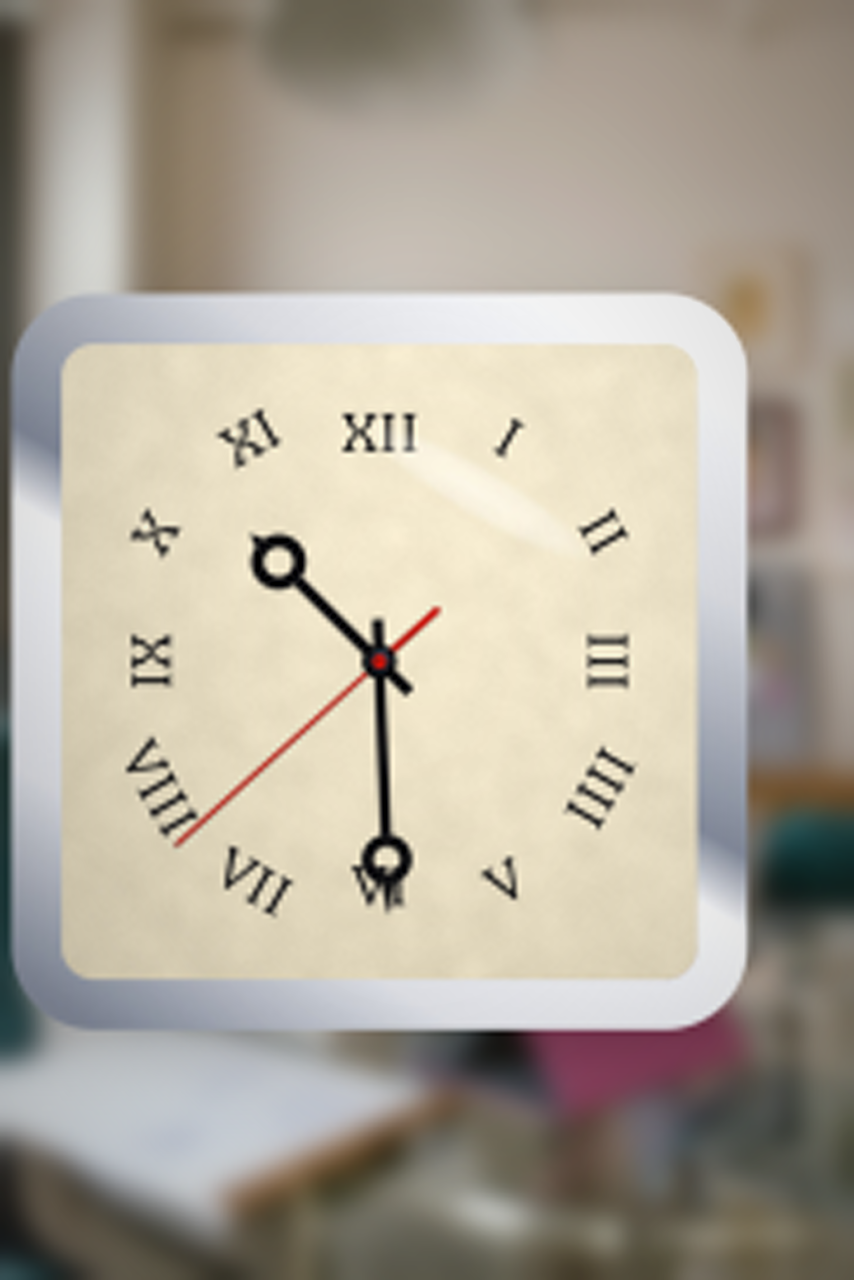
10:29:38
